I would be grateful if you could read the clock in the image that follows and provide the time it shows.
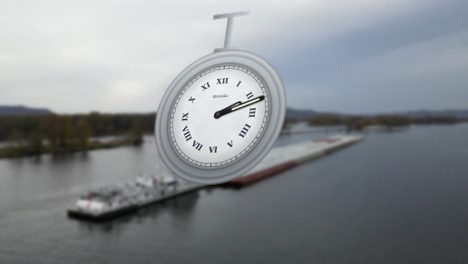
2:12
